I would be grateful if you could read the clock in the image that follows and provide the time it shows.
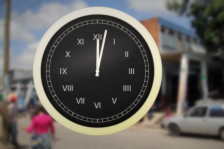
12:02
